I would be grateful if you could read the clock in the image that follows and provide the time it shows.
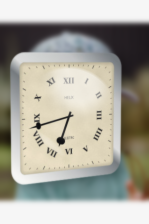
6:43
